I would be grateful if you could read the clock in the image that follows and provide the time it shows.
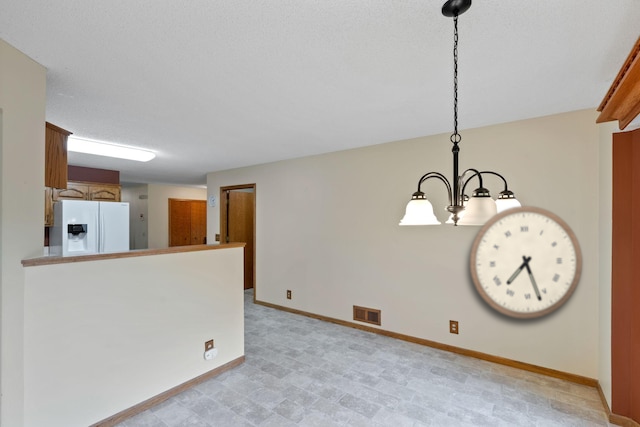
7:27
